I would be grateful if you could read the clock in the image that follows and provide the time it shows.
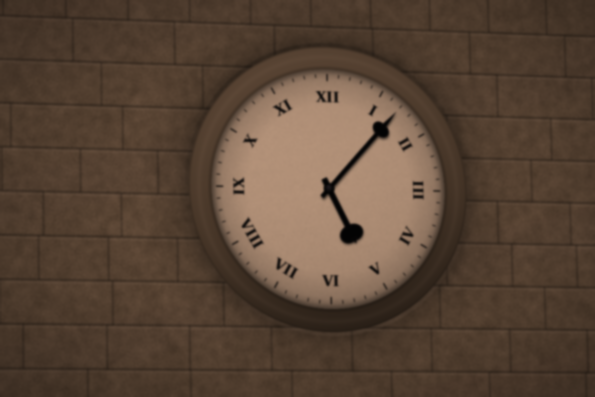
5:07
